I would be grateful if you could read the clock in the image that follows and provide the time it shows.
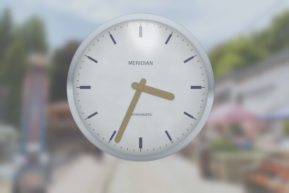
3:34
